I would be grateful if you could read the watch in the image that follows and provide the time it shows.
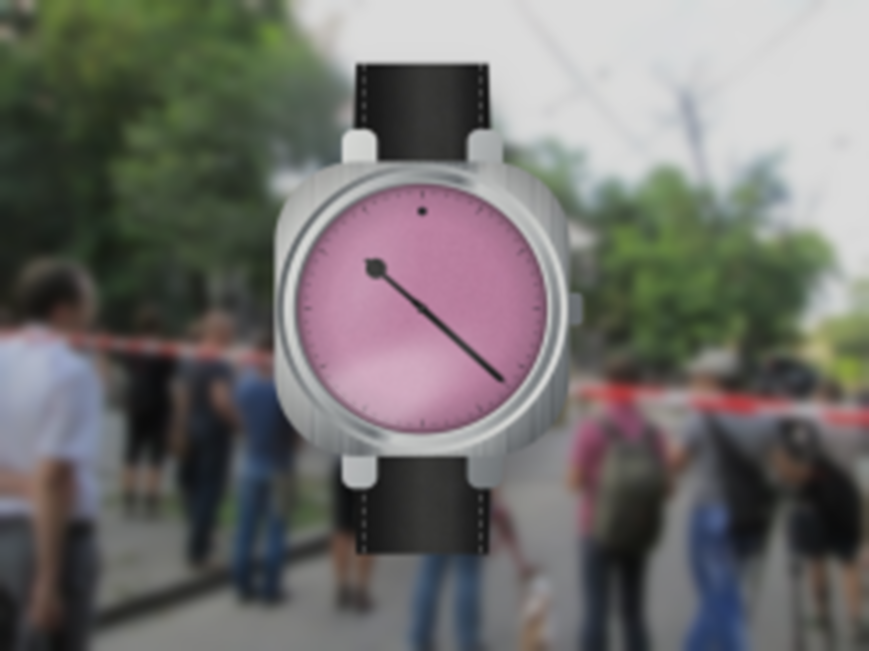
10:22
